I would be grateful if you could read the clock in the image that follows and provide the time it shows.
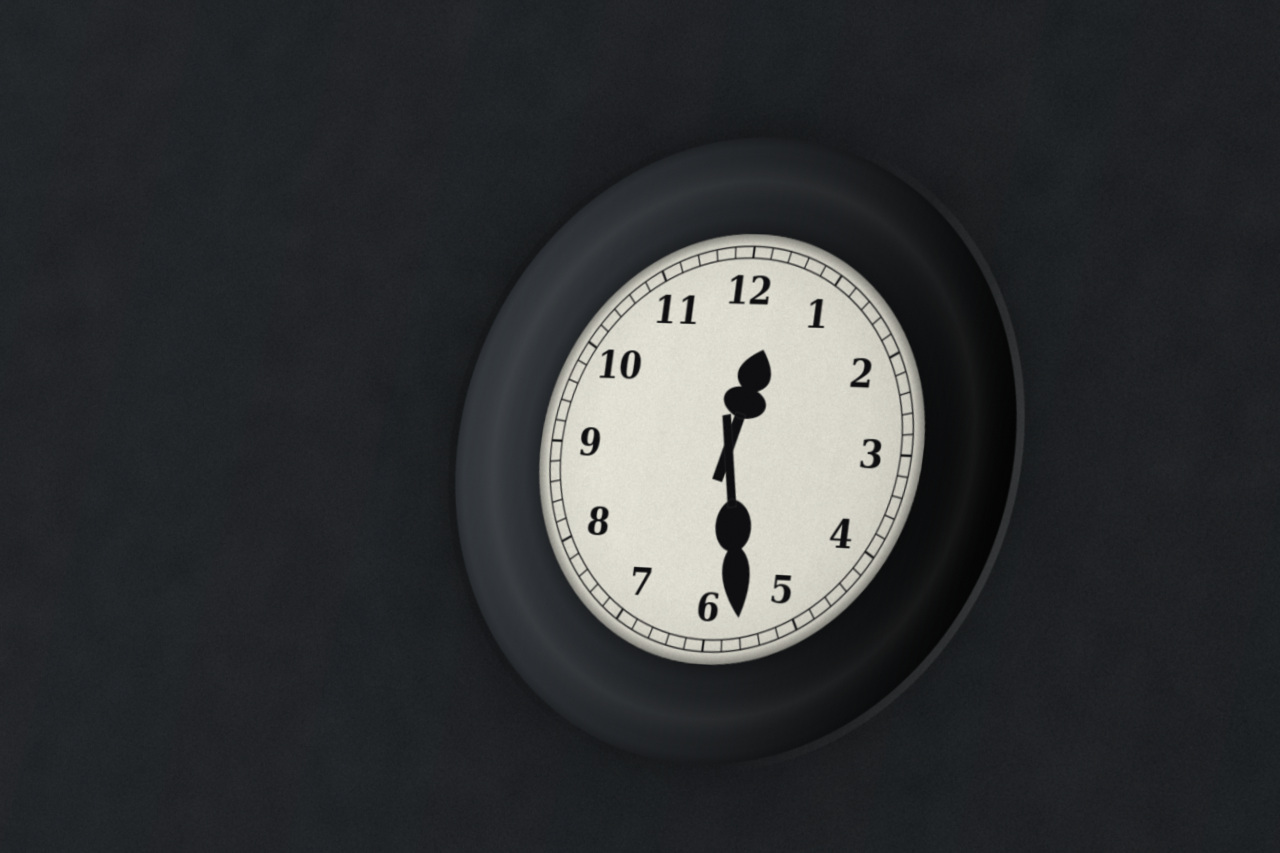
12:28
